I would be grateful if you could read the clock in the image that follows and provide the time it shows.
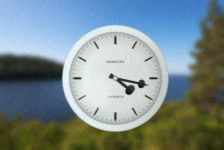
4:17
